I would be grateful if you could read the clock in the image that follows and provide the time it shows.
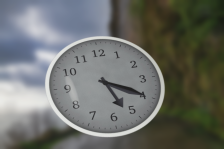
5:20
